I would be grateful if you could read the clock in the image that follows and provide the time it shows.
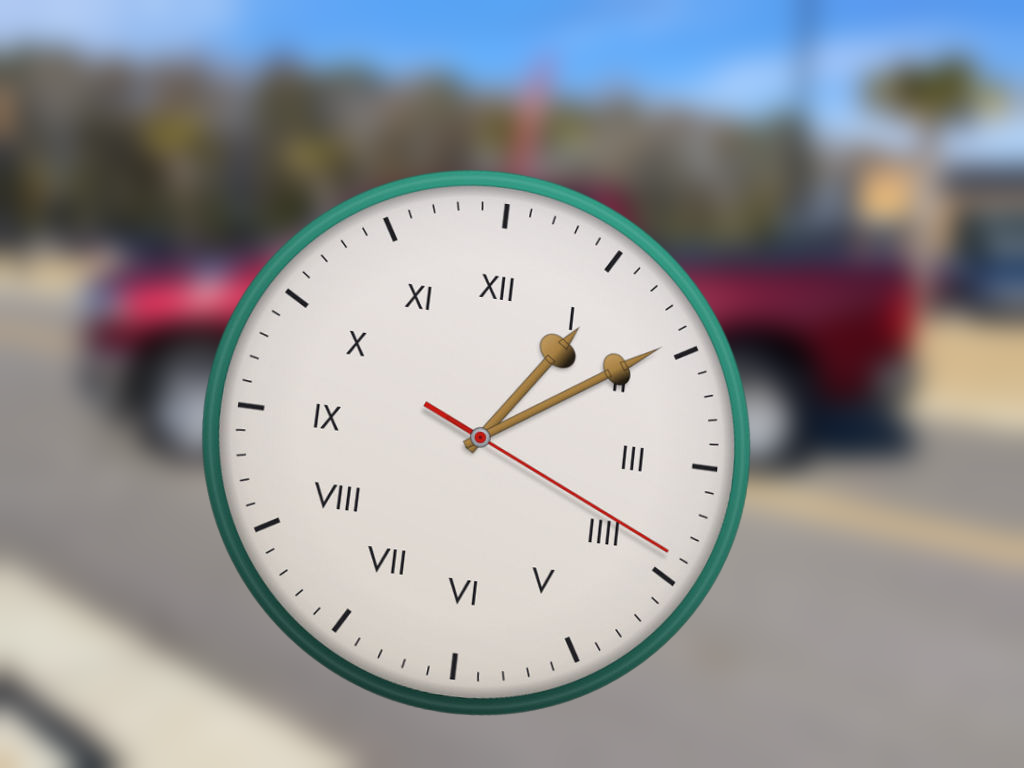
1:09:19
